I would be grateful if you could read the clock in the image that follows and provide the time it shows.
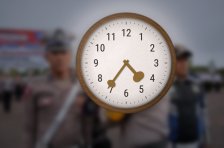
4:36
